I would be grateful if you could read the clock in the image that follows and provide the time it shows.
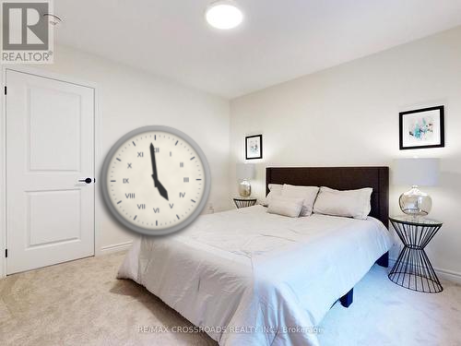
4:59
